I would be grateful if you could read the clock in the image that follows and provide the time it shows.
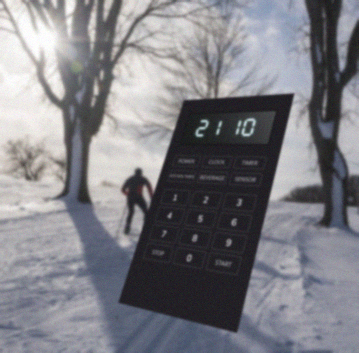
21:10
